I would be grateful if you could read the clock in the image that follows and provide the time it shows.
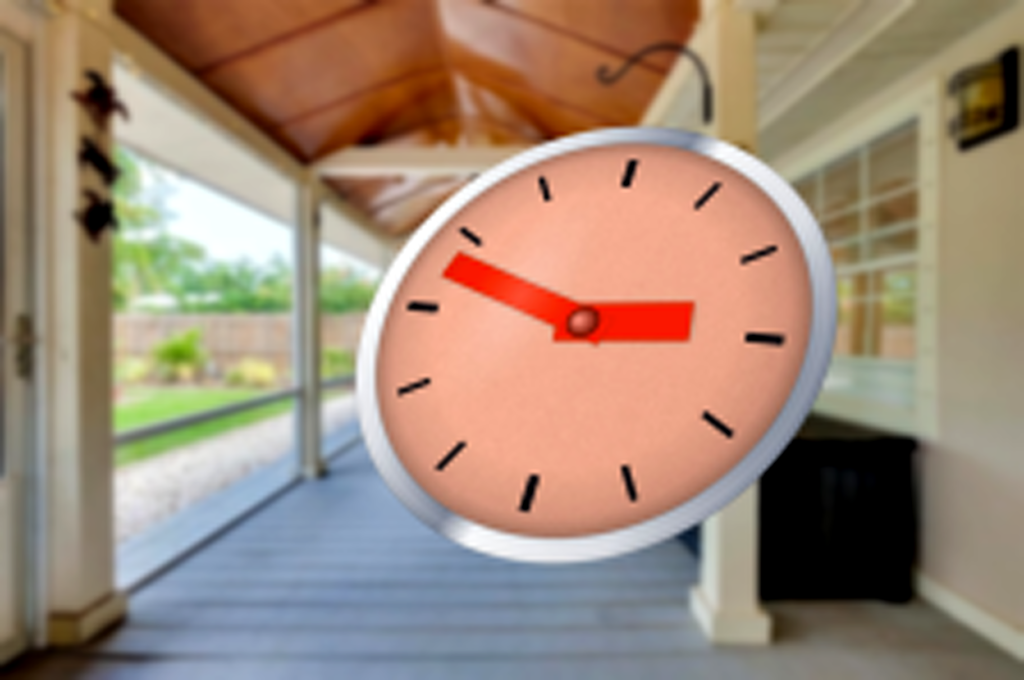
2:48
